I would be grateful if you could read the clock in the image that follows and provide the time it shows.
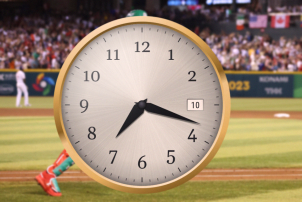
7:18
